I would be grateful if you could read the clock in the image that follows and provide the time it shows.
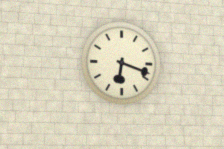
6:18
